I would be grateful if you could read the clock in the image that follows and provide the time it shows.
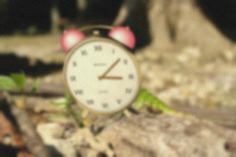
3:08
